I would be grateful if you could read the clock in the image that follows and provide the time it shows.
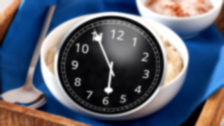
5:55
